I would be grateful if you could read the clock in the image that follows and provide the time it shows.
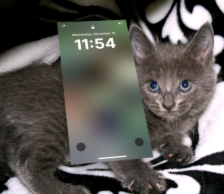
11:54
